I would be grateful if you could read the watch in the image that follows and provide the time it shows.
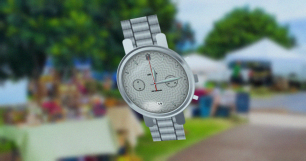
12:14
